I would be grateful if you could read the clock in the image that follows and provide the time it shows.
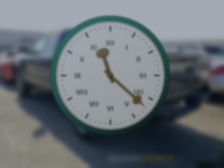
11:22
